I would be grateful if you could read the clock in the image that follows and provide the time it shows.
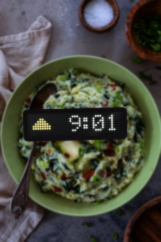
9:01
